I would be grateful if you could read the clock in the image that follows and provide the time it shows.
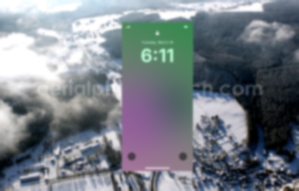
6:11
